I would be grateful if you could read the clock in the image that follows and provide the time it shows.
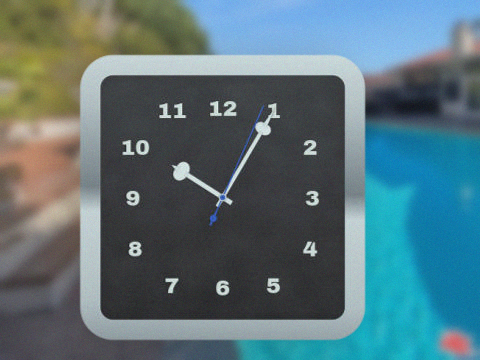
10:05:04
